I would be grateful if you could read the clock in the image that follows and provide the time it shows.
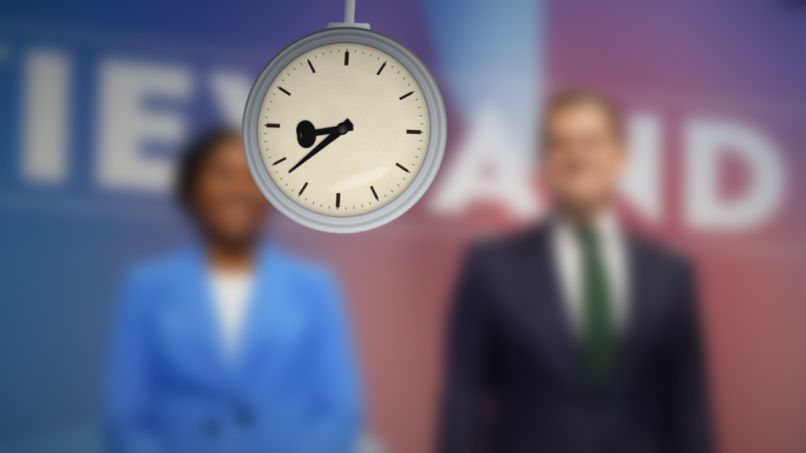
8:38
